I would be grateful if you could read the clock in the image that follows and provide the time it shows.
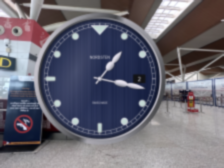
1:17
